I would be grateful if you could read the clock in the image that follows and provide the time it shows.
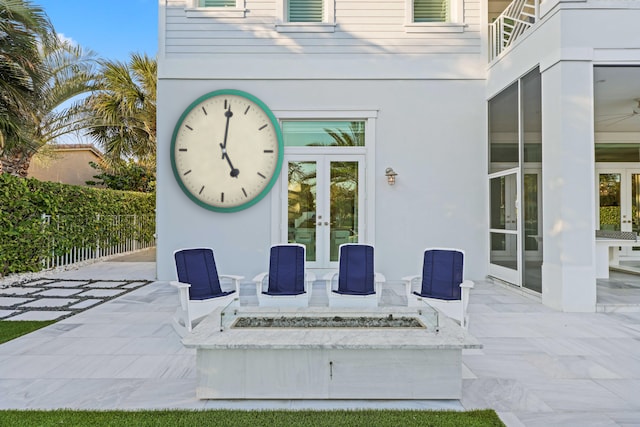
5:01
